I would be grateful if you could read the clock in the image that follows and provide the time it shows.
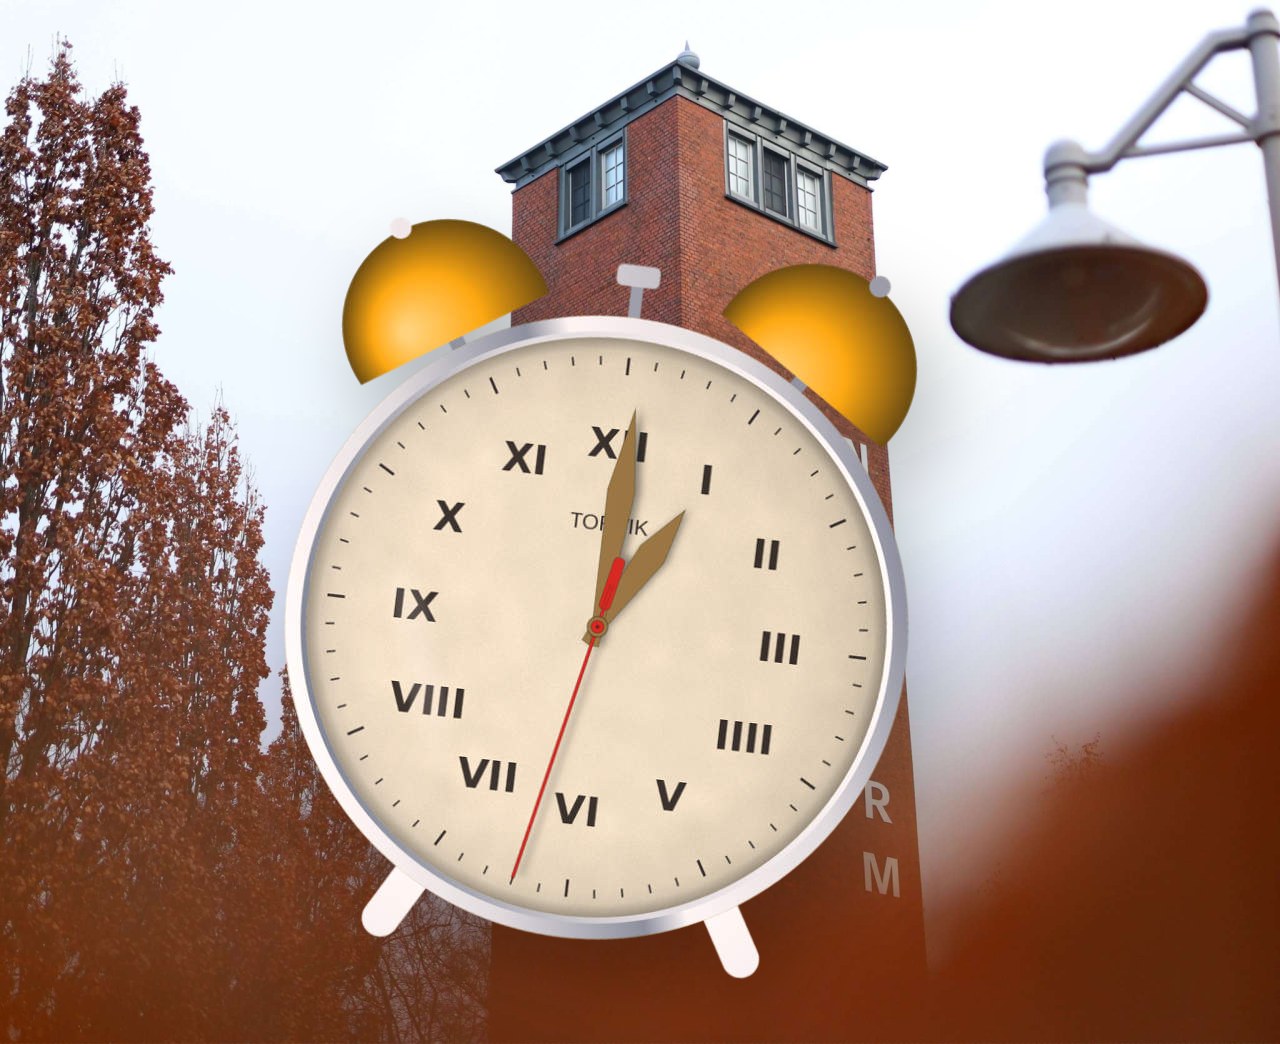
1:00:32
